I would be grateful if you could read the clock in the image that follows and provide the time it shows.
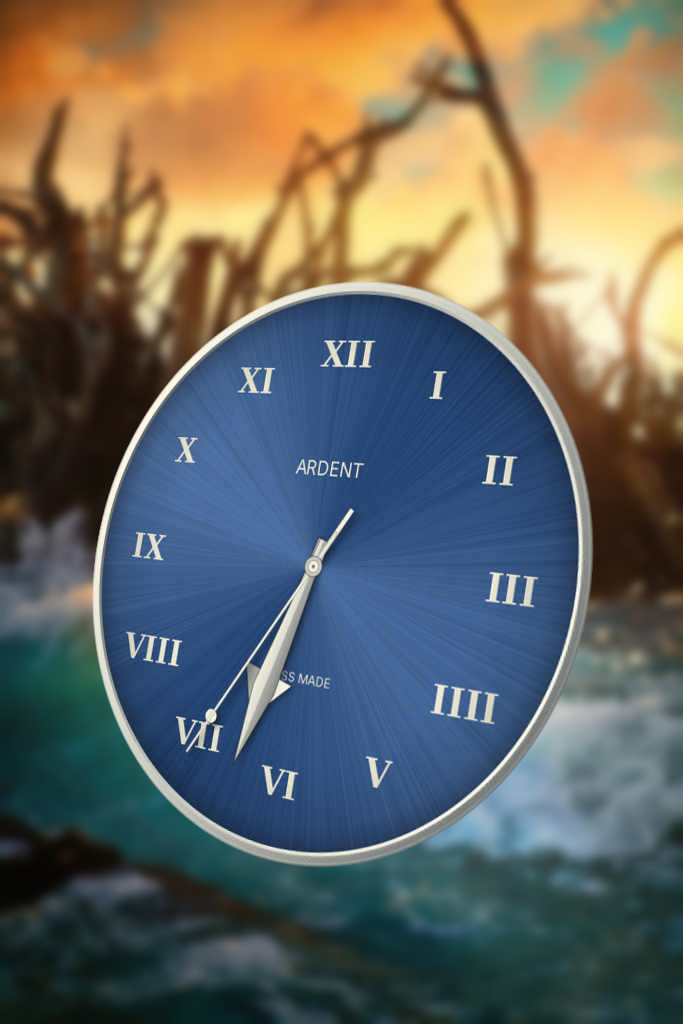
6:32:35
